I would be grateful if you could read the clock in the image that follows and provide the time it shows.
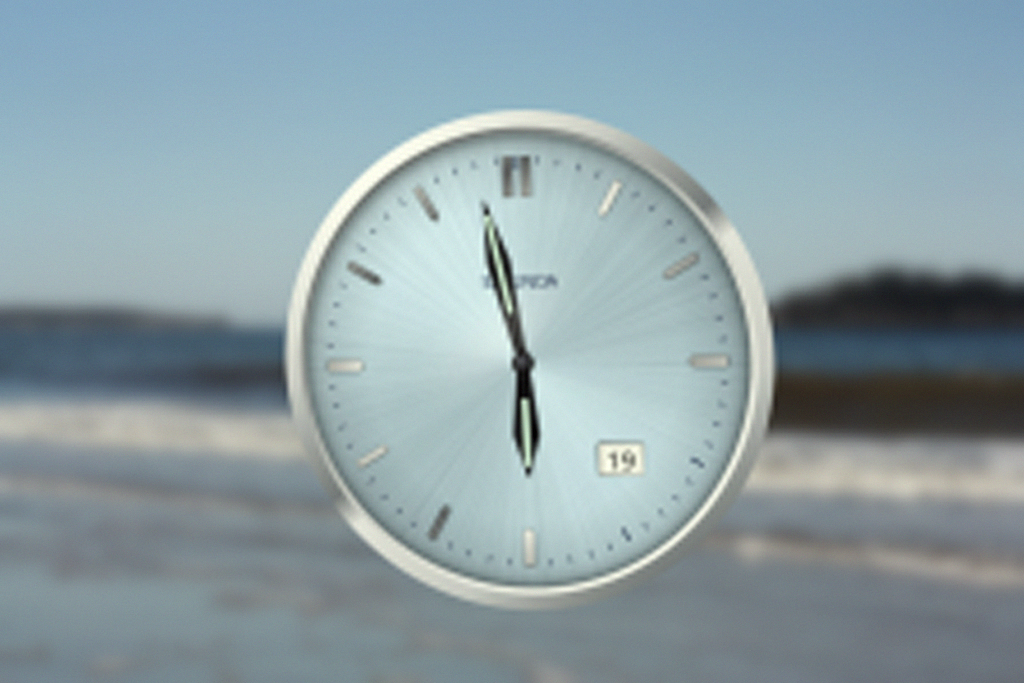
5:58
